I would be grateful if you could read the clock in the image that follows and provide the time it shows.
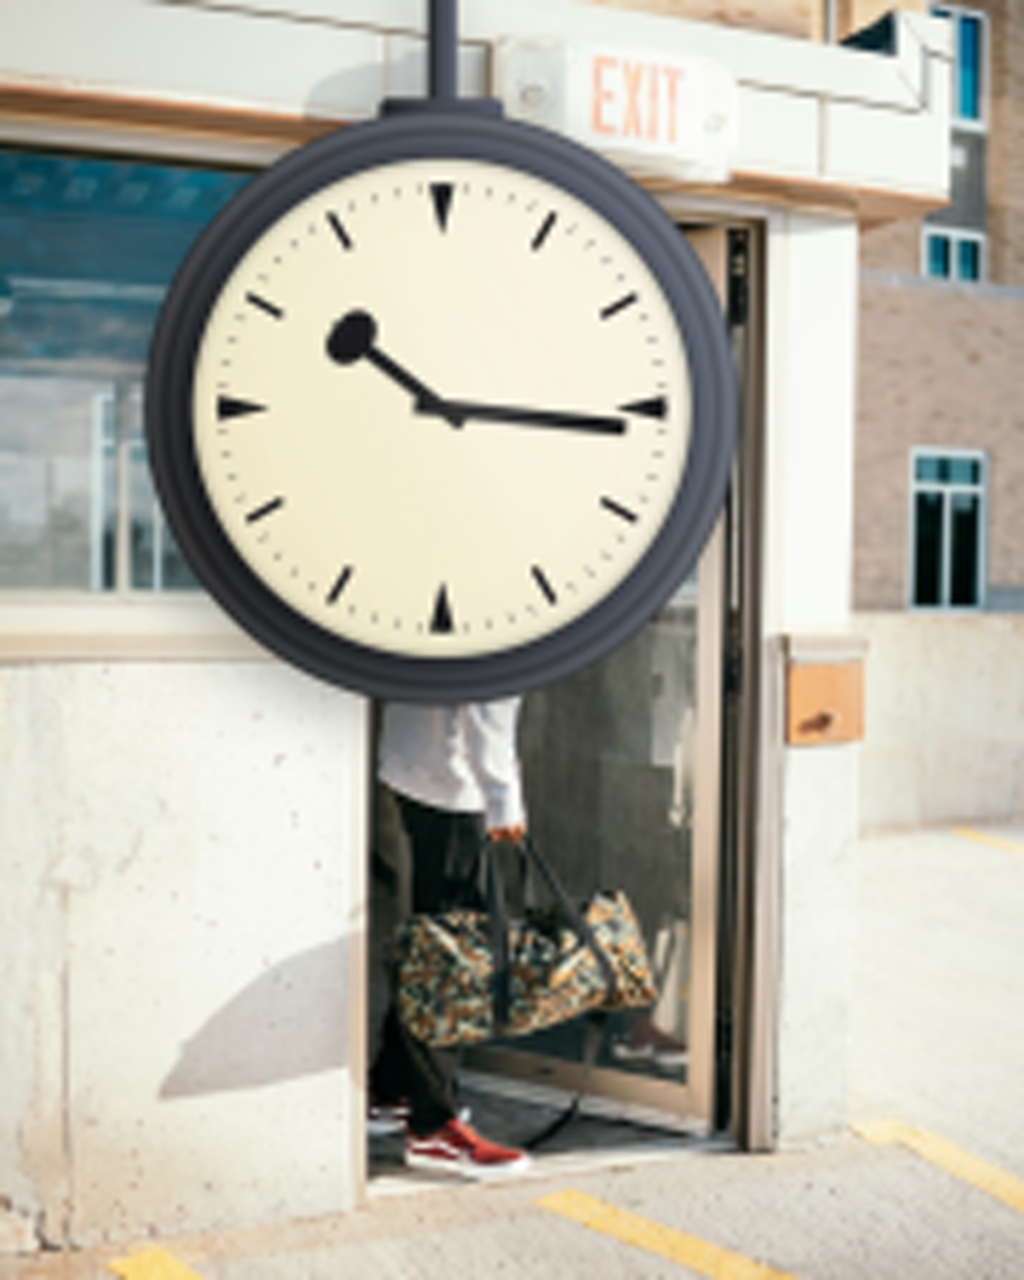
10:16
